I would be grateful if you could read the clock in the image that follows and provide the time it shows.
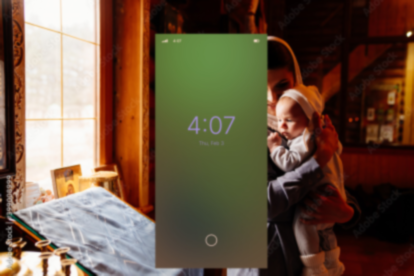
4:07
